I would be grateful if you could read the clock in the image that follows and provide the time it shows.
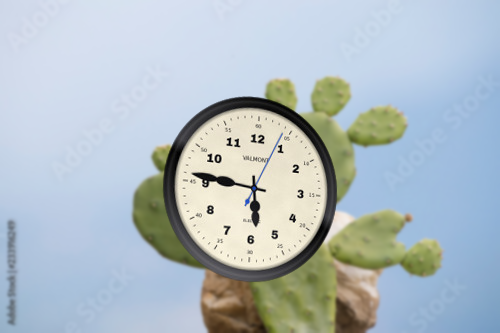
5:46:04
